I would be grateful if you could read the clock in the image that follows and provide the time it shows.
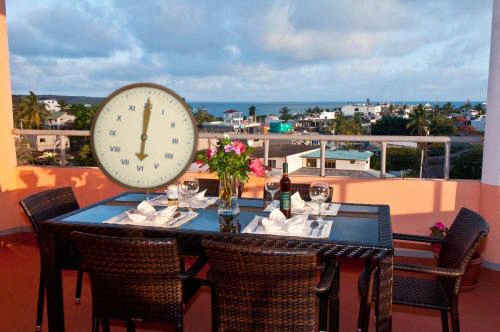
6:00
